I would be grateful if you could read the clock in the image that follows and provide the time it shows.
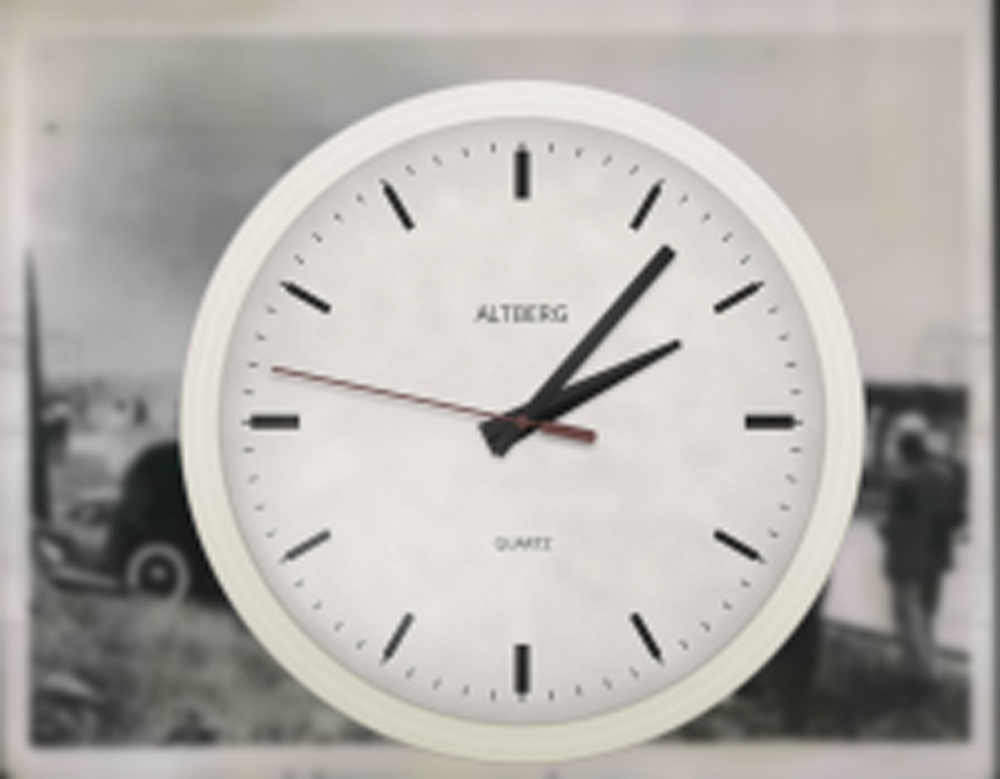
2:06:47
